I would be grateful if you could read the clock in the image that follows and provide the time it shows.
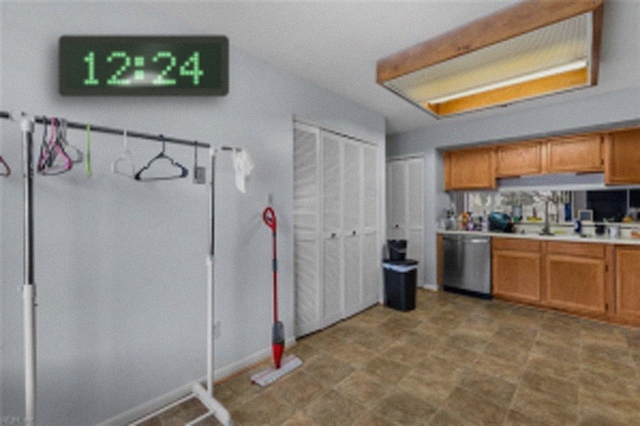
12:24
